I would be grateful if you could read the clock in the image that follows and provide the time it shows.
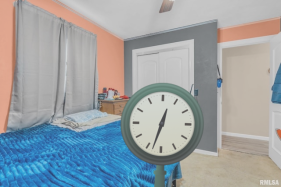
12:33
